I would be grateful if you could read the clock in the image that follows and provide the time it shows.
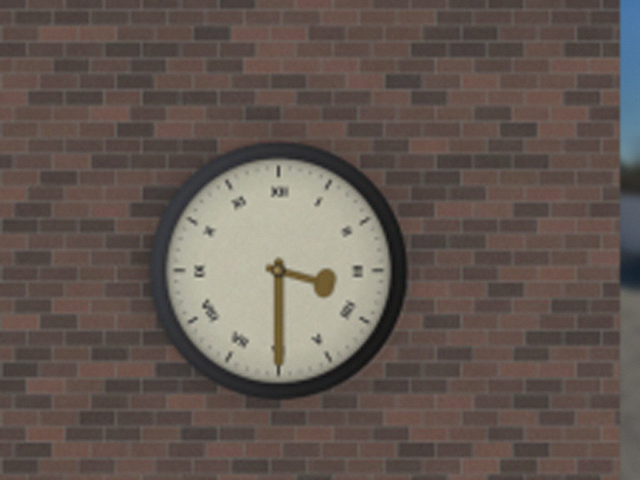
3:30
